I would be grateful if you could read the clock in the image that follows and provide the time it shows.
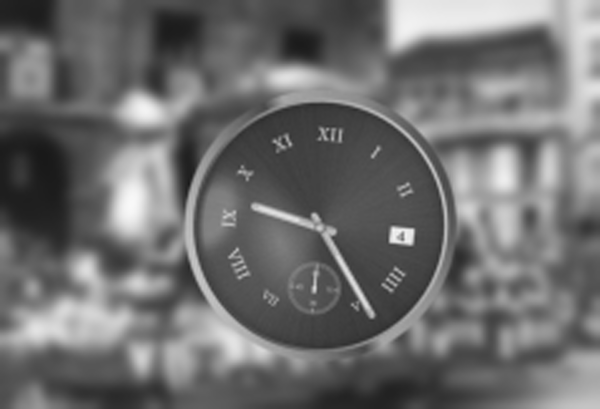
9:24
